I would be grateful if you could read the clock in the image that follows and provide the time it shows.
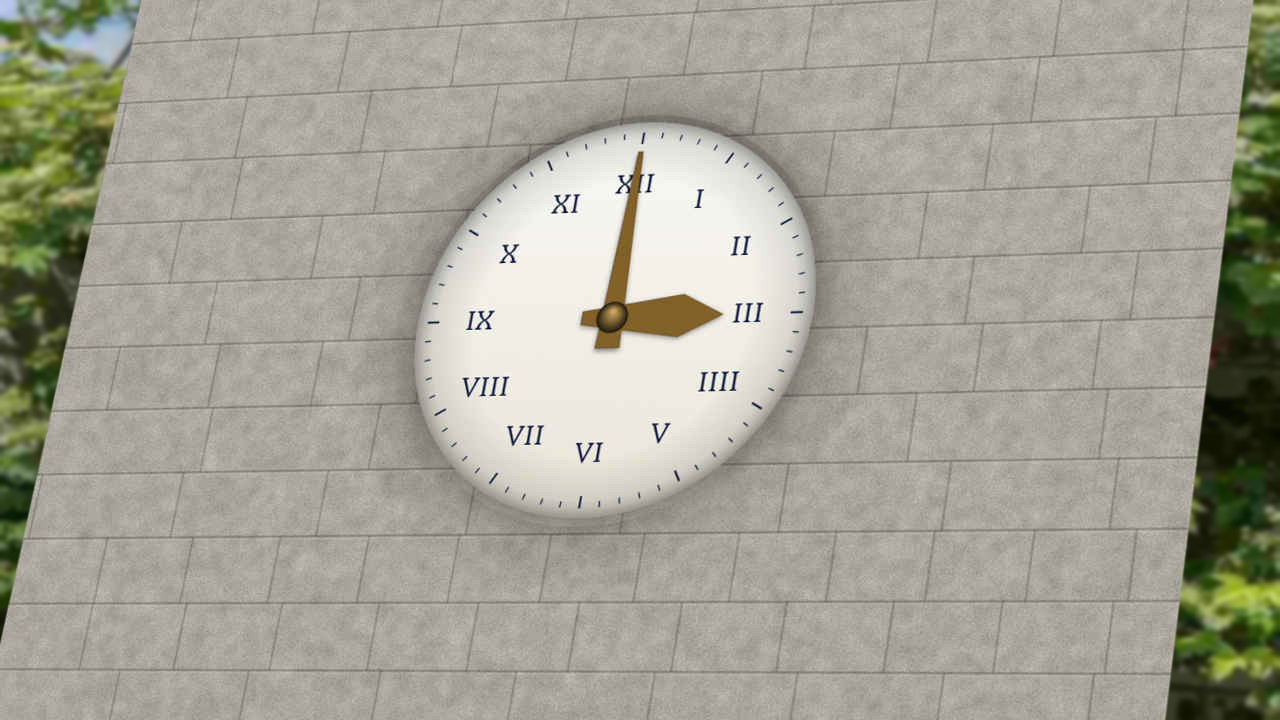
3:00
